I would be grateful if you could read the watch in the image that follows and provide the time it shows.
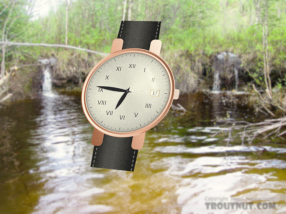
6:46
